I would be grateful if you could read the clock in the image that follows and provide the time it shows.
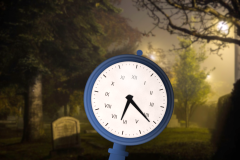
6:21
